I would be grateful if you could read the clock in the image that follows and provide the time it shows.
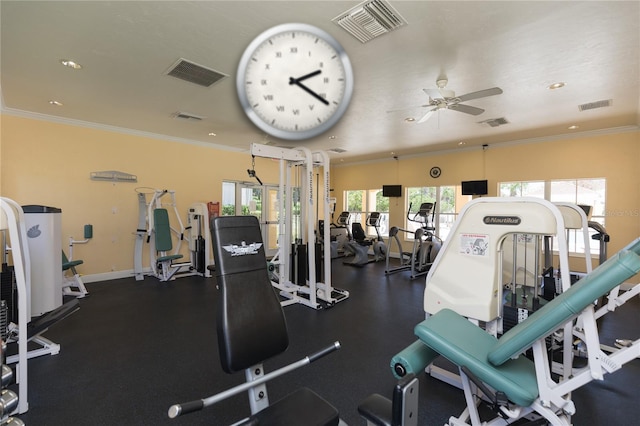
2:21
